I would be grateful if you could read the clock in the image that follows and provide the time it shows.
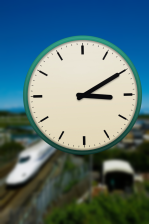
3:10
